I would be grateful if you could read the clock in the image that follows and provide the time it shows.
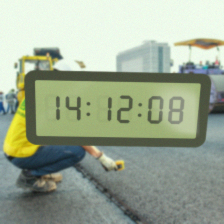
14:12:08
